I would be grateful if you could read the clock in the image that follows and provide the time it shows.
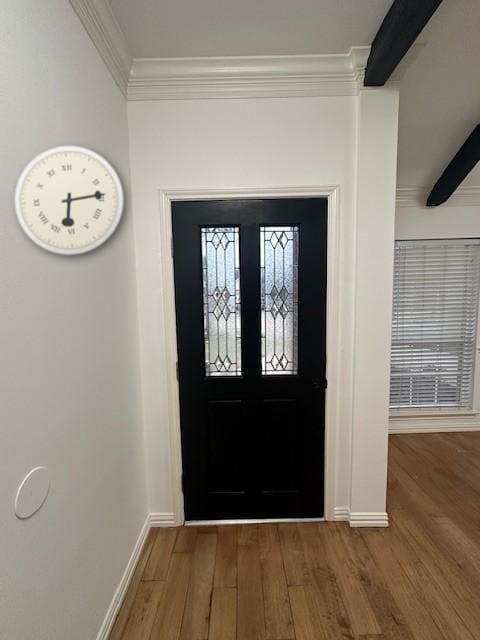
6:14
